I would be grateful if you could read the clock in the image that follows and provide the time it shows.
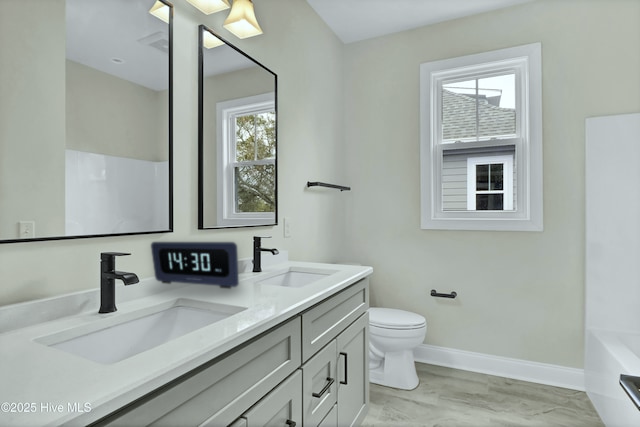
14:30
